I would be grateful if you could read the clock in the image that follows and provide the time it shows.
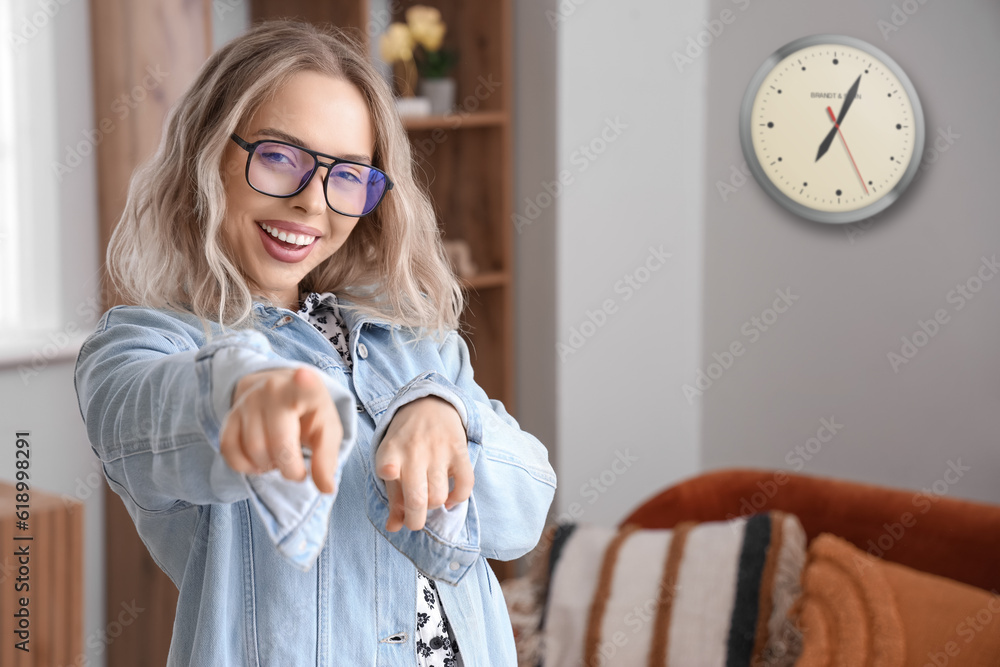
7:04:26
